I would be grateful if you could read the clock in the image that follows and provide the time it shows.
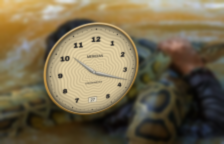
10:18
